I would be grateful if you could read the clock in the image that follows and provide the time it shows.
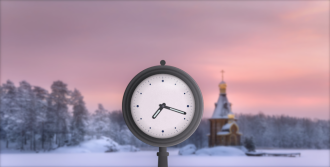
7:18
